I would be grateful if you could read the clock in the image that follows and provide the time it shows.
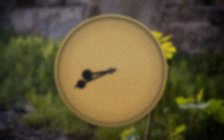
8:41
